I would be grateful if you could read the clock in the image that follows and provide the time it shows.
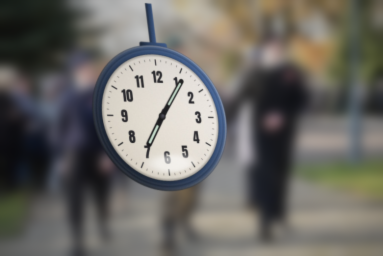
7:06
